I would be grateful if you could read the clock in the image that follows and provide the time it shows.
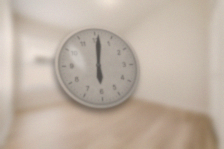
6:01
